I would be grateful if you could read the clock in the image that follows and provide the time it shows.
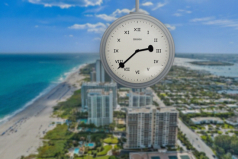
2:38
